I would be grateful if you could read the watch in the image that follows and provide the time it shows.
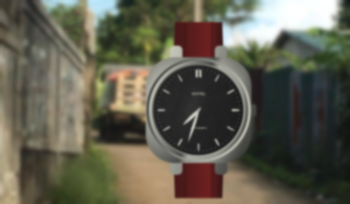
7:33
